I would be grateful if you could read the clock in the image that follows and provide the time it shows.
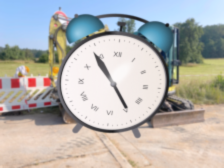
4:54
